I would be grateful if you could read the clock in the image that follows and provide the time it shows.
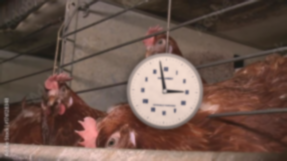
2:58
